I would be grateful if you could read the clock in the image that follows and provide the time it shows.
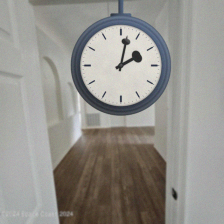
2:02
